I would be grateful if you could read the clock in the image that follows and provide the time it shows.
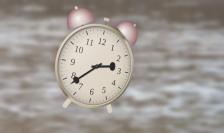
2:38
